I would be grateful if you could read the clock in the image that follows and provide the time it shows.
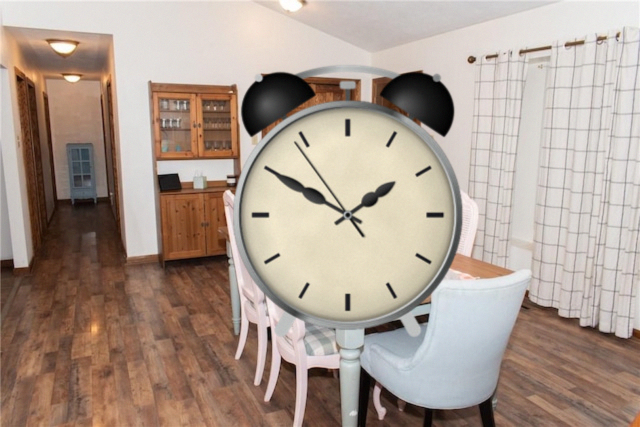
1:49:54
